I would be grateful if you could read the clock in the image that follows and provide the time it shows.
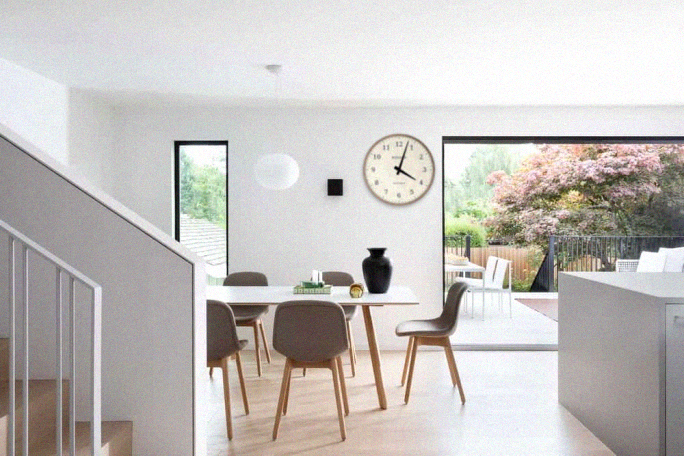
4:03
